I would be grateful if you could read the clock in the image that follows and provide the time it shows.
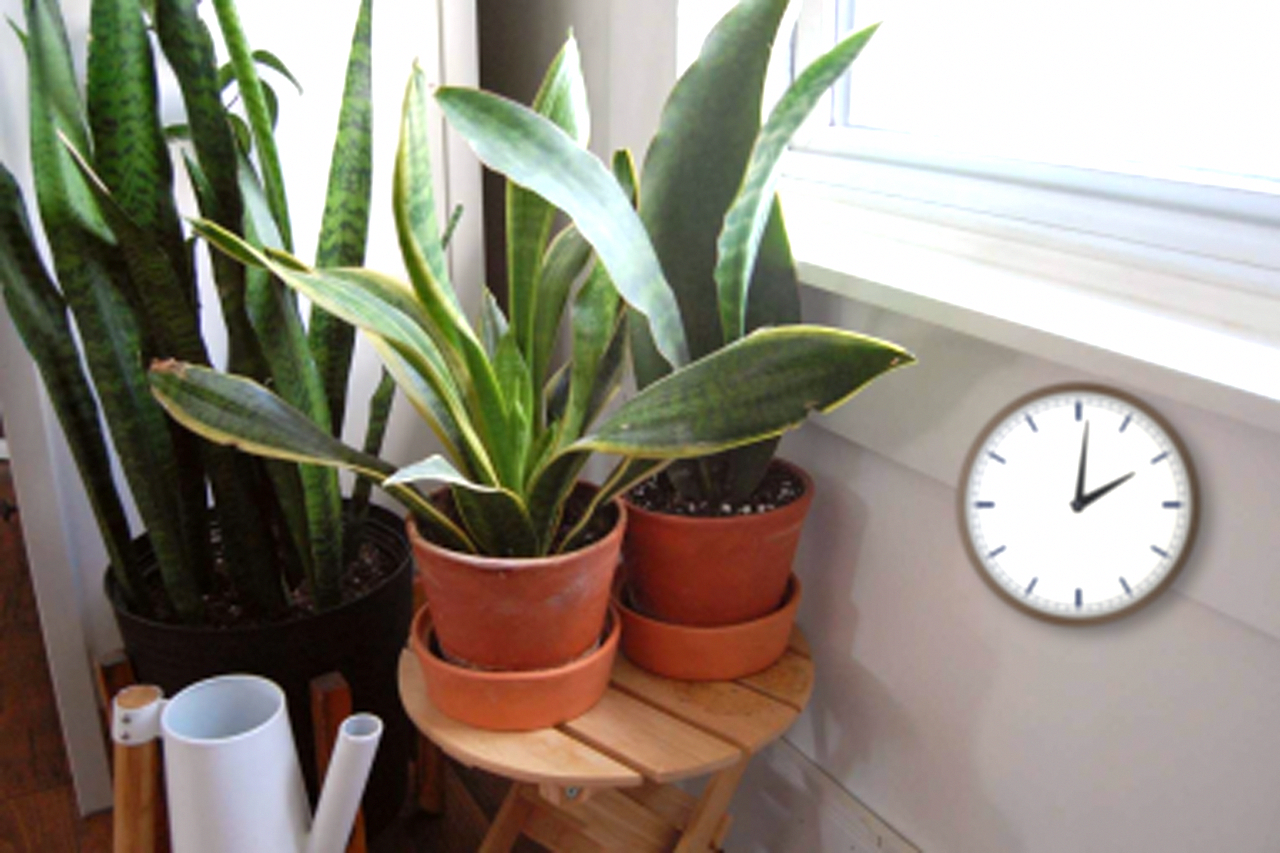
2:01
